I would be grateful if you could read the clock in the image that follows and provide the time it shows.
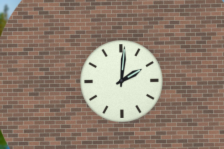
2:01
